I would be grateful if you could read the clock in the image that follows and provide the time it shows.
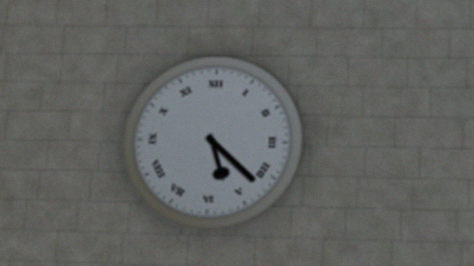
5:22
